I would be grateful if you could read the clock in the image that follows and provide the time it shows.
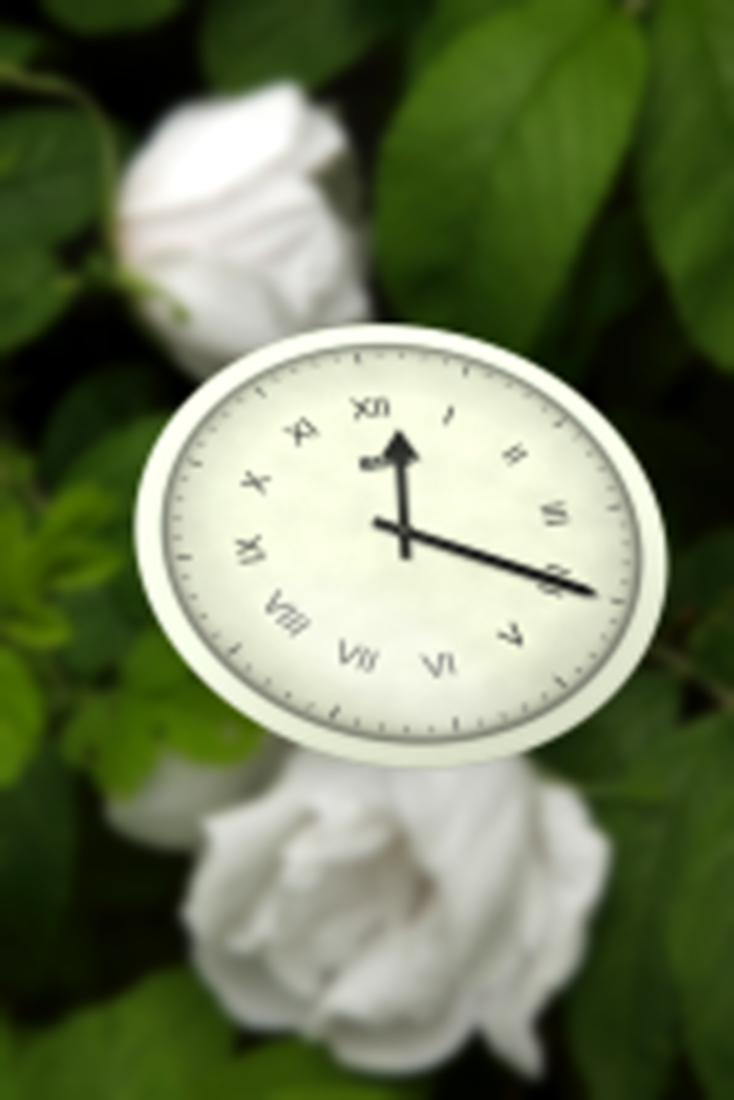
12:20
